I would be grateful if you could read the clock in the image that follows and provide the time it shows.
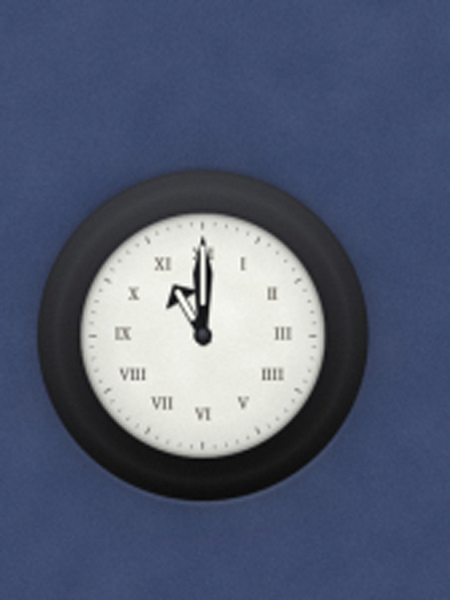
11:00
